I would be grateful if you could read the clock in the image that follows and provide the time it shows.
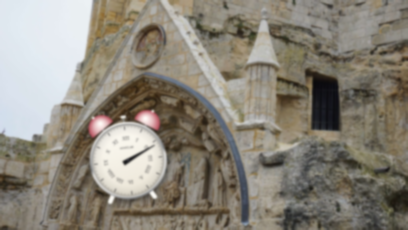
2:11
